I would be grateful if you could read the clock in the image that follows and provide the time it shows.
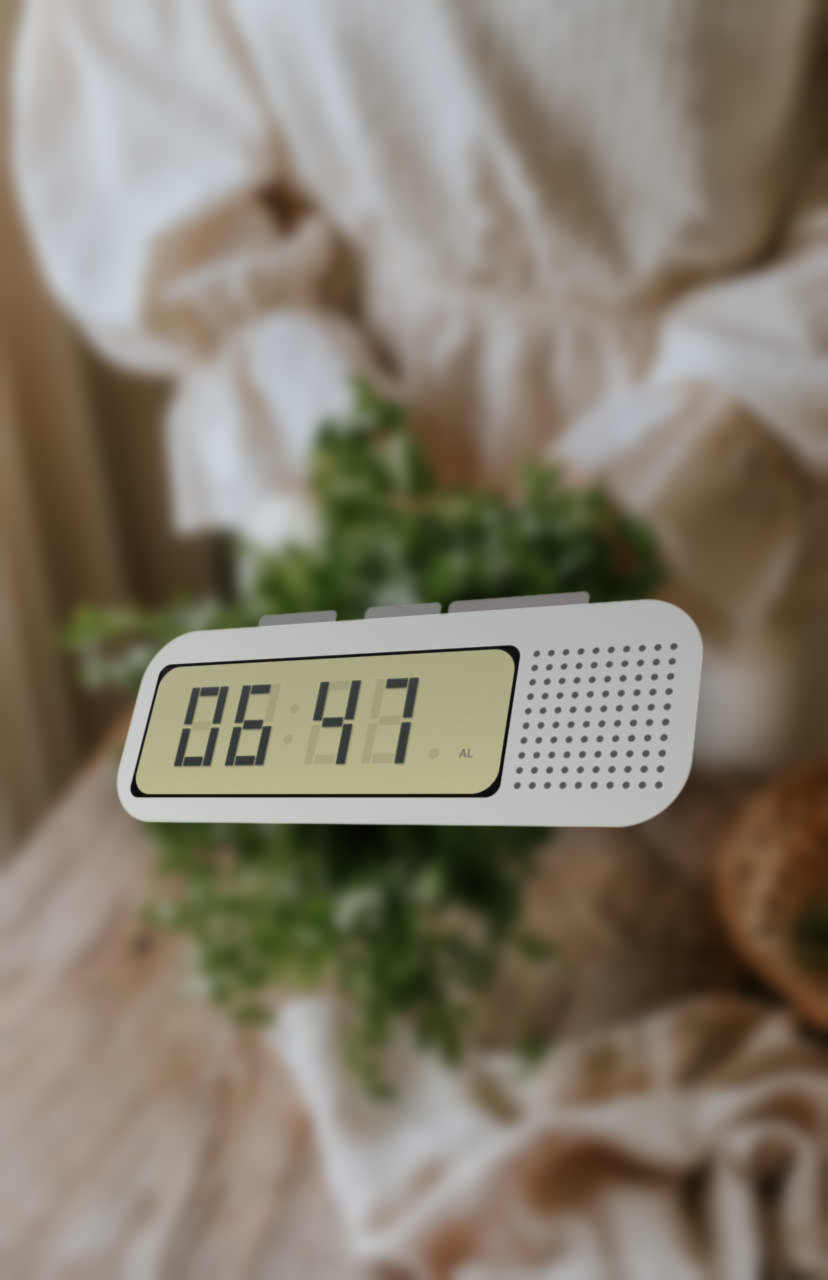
6:47
